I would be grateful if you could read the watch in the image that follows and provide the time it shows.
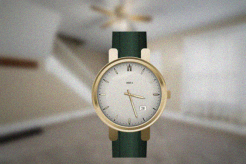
3:27
